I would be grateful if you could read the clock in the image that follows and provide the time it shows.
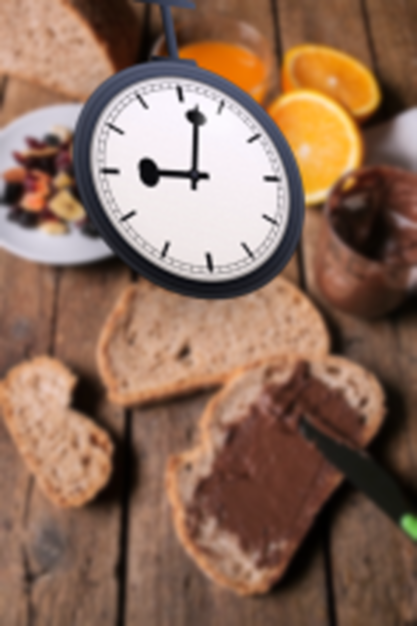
9:02
